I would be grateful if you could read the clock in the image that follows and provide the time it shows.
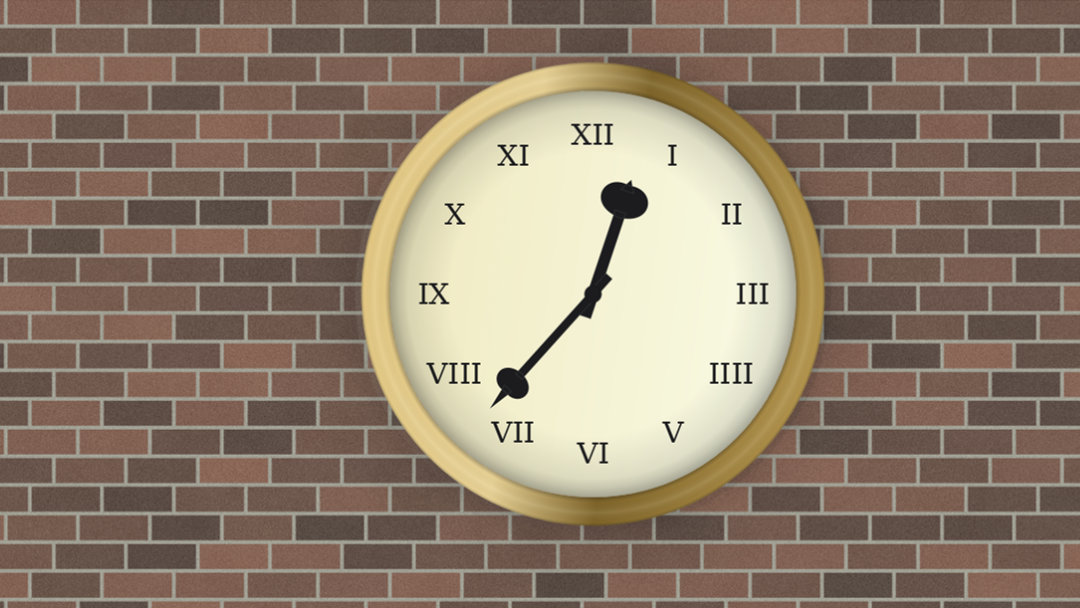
12:37
